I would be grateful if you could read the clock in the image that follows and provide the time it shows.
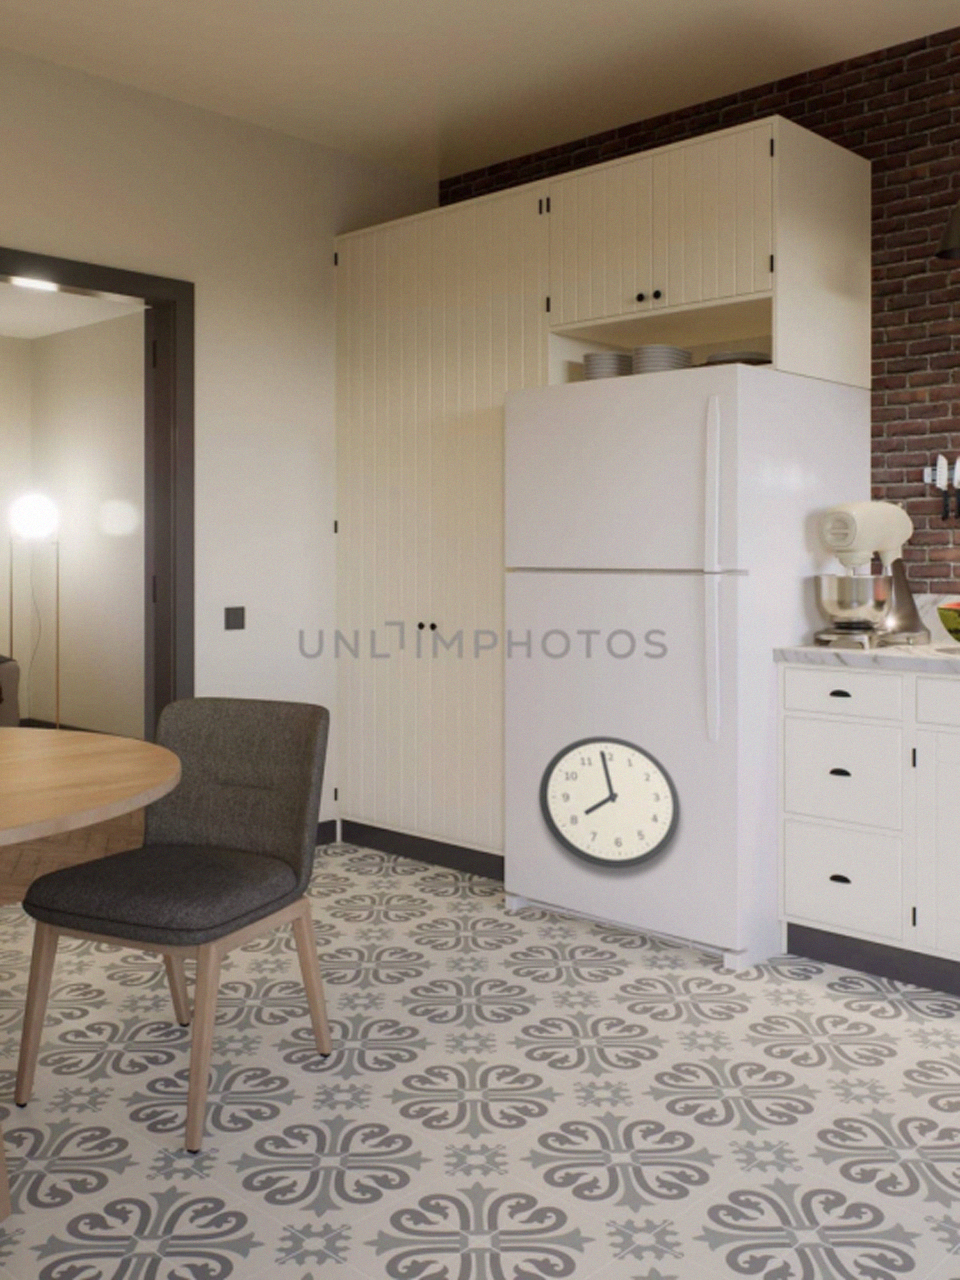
7:59
